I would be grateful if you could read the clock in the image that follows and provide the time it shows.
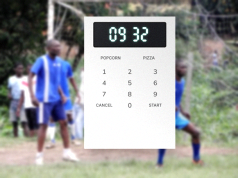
9:32
